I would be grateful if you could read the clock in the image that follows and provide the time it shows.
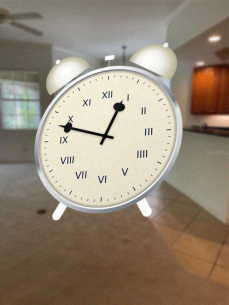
12:48
